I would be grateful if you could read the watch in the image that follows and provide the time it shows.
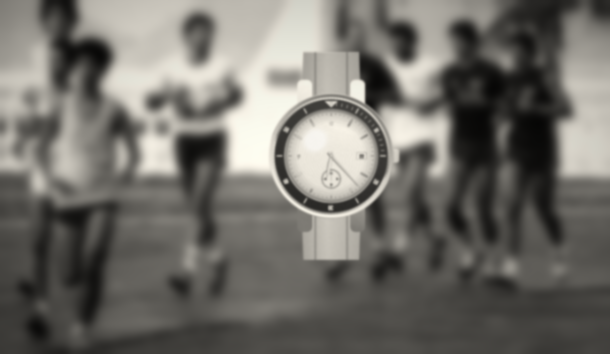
6:23
